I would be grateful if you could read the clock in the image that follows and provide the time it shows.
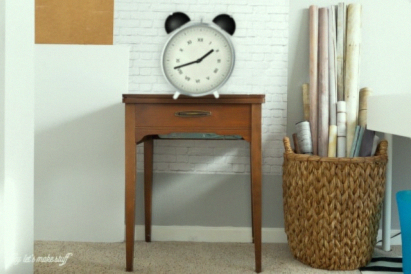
1:42
